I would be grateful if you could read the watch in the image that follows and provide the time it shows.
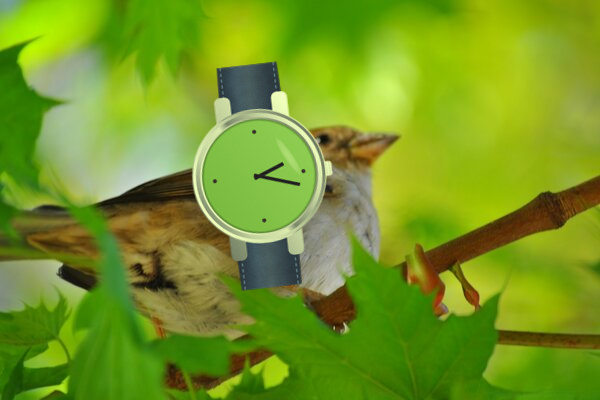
2:18
